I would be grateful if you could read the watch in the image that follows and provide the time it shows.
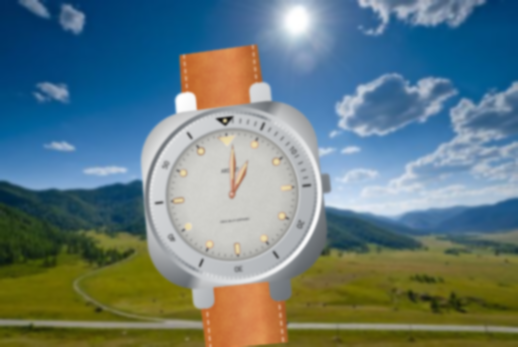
1:01
